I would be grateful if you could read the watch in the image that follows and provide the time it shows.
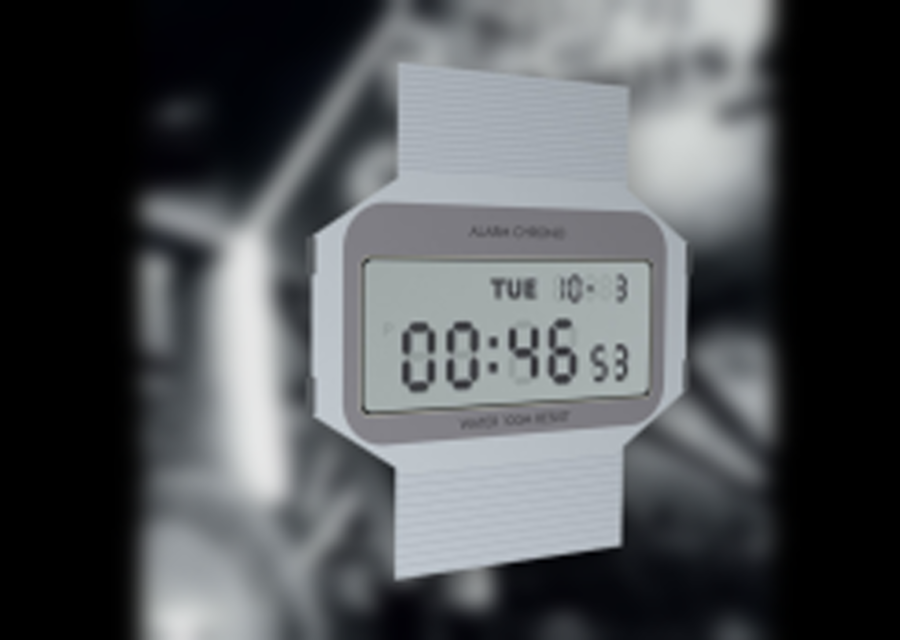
0:46:53
